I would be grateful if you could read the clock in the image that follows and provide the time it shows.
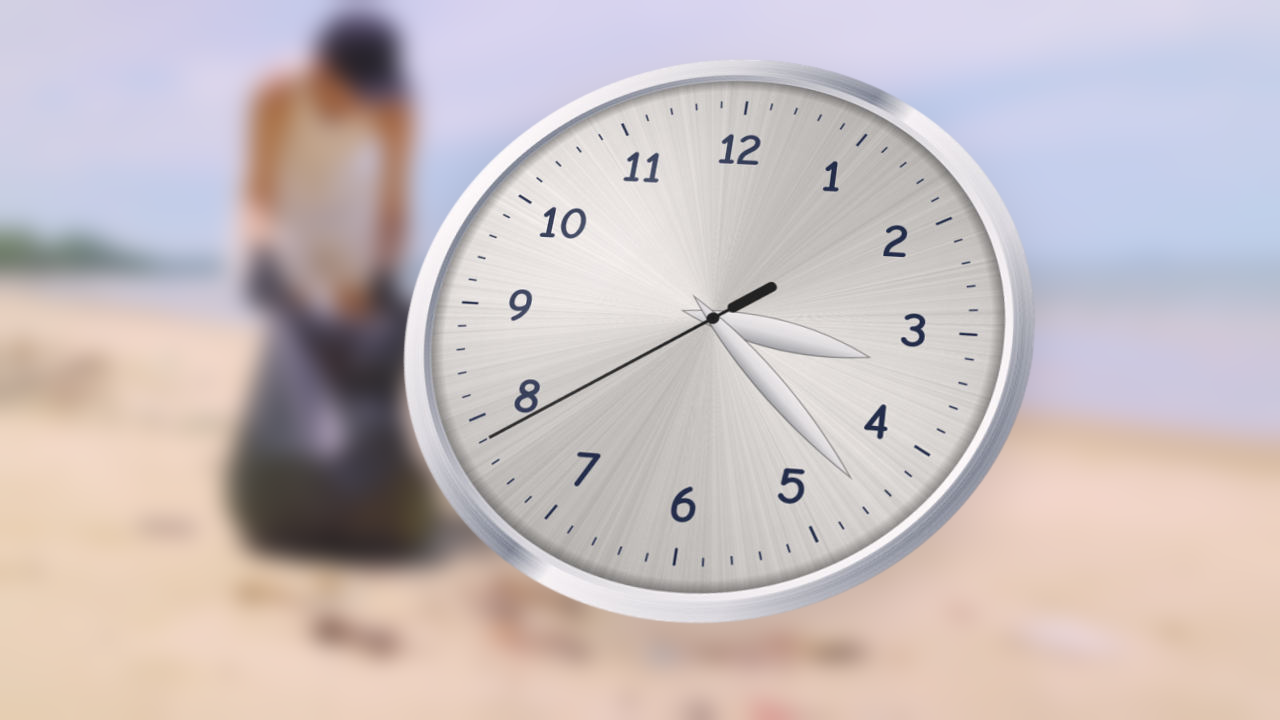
3:22:39
